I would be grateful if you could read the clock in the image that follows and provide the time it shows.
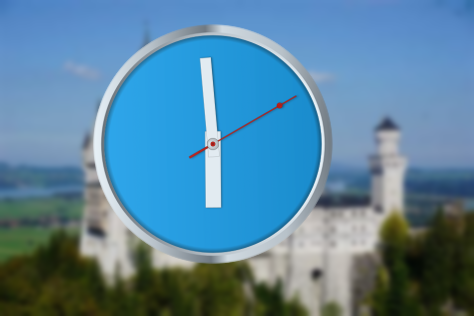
5:59:10
